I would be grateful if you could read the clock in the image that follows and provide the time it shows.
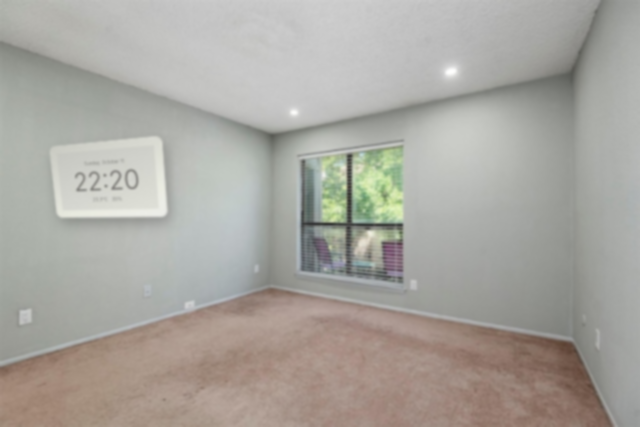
22:20
